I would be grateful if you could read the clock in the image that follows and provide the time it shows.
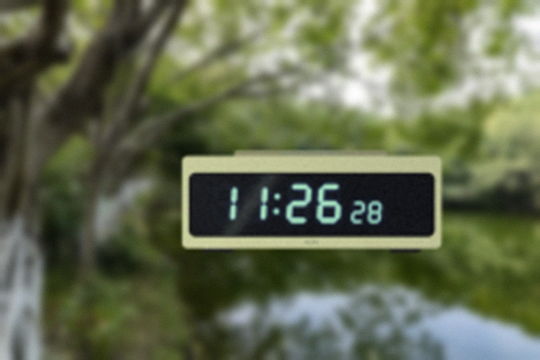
11:26:28
